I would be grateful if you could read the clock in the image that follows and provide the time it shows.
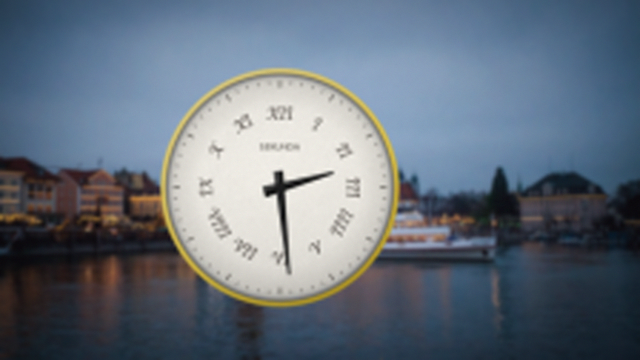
2:29
